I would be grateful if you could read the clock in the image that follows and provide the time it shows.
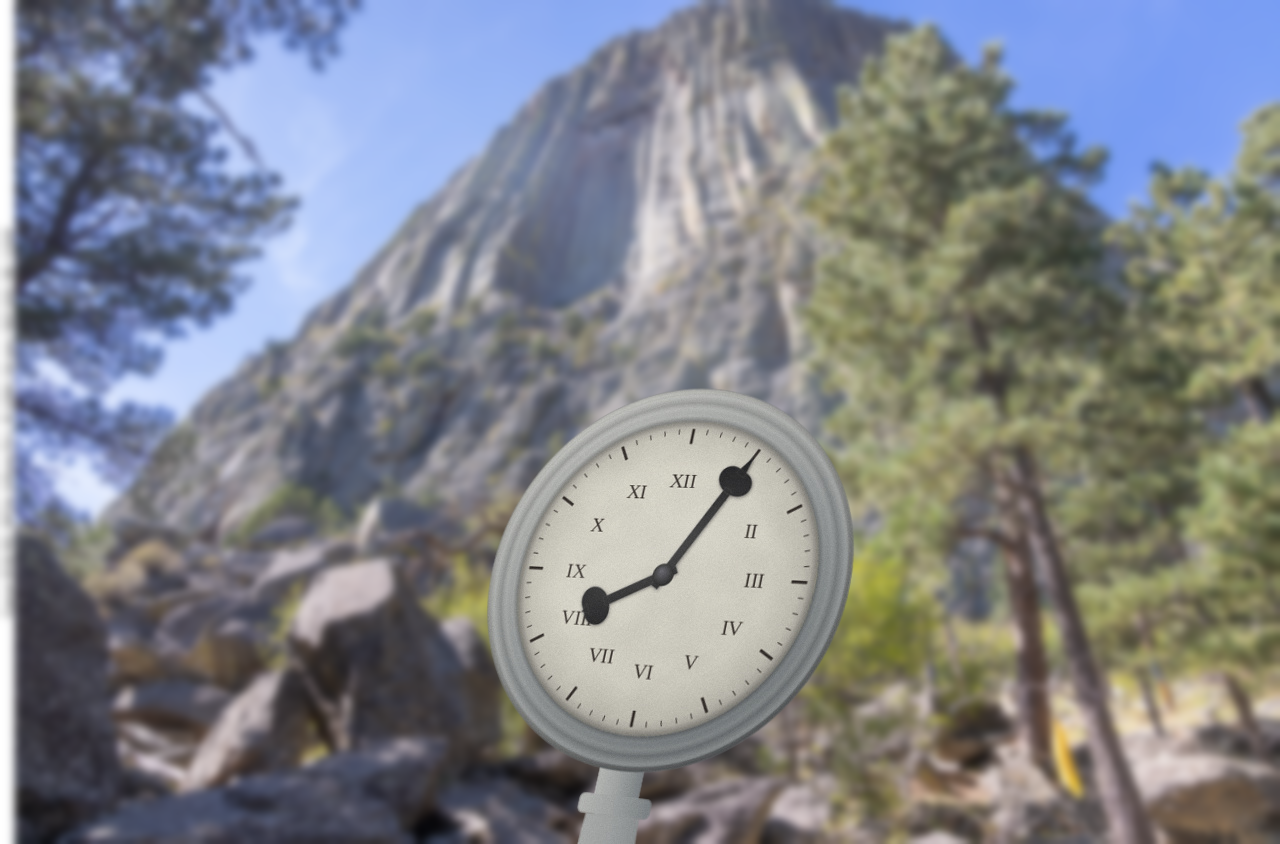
8:05
